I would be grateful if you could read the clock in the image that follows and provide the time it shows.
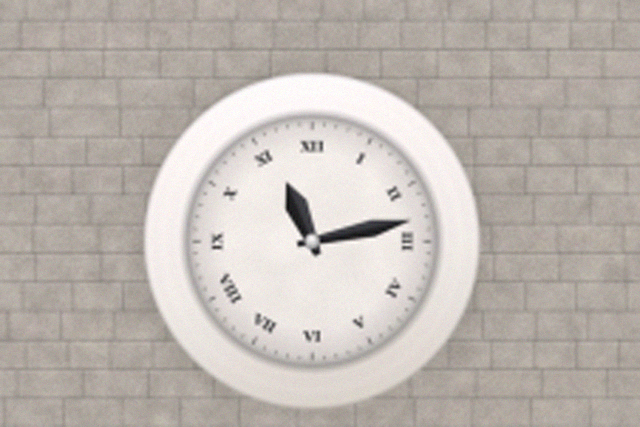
11:13
